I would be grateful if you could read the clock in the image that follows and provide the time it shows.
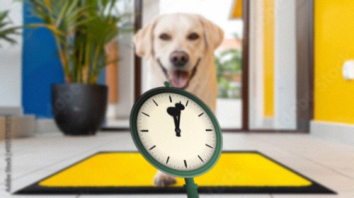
12:03
